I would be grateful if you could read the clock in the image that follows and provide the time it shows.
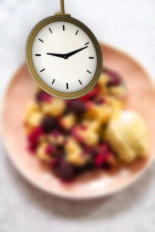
9:11
